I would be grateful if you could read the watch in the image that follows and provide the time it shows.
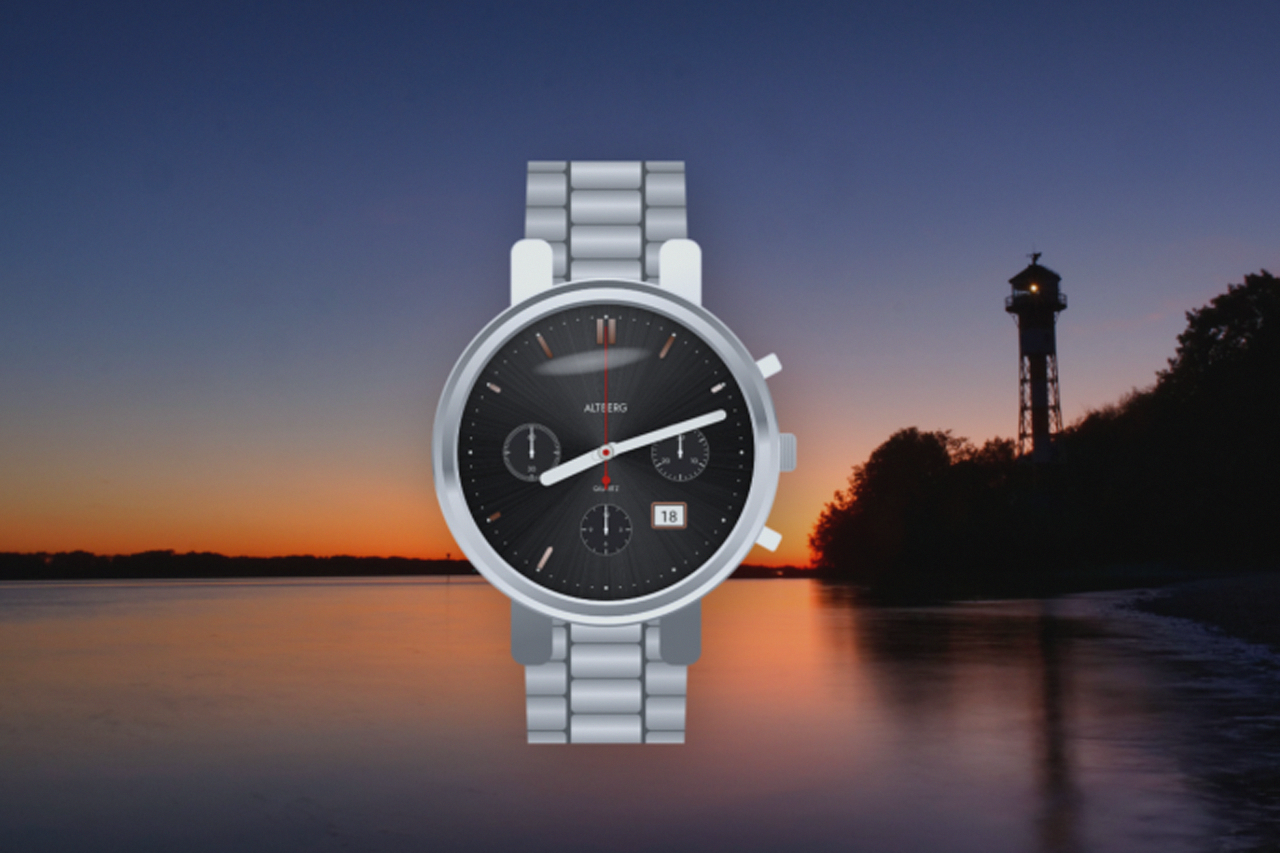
8:12
